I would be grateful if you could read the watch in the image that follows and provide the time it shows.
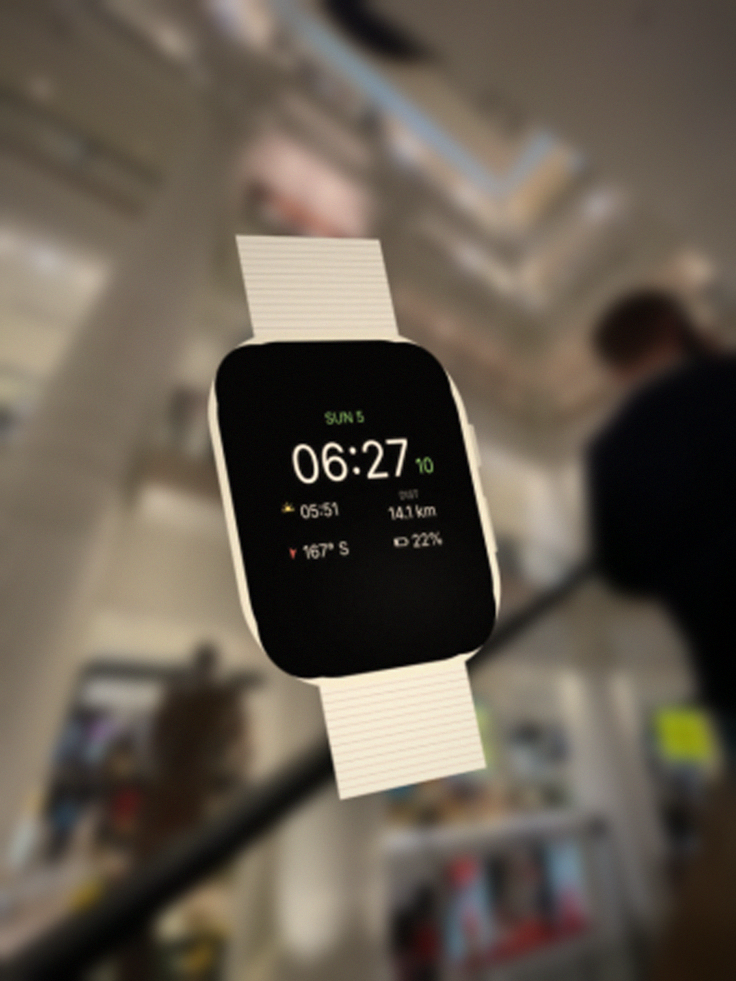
6:27:10
